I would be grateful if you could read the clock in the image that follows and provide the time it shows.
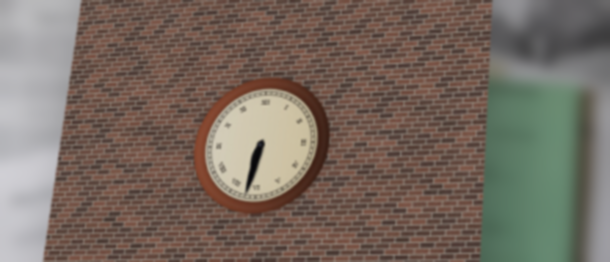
6:32
